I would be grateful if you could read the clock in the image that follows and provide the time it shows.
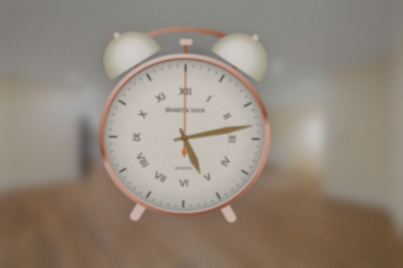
5:13:00
